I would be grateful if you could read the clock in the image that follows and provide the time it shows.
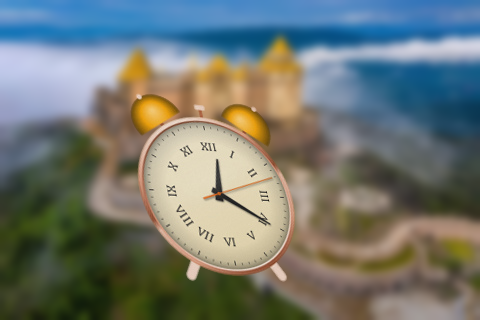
12:20:12
